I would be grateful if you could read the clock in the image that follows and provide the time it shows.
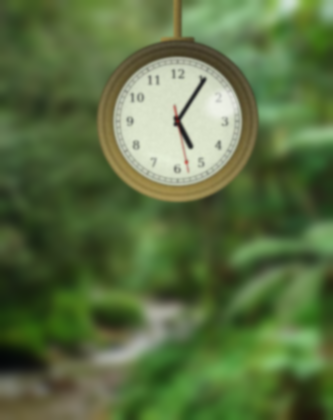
5:05:28
